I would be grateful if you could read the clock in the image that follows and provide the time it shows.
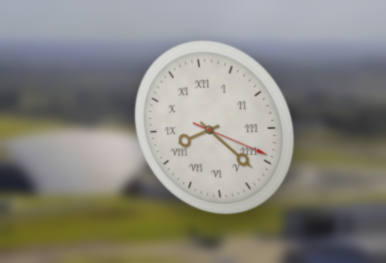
8:22:19
